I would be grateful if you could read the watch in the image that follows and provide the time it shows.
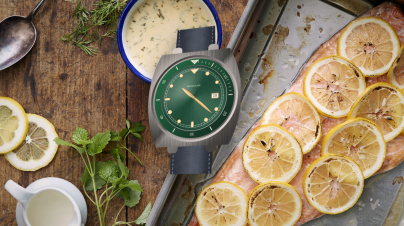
10:22
